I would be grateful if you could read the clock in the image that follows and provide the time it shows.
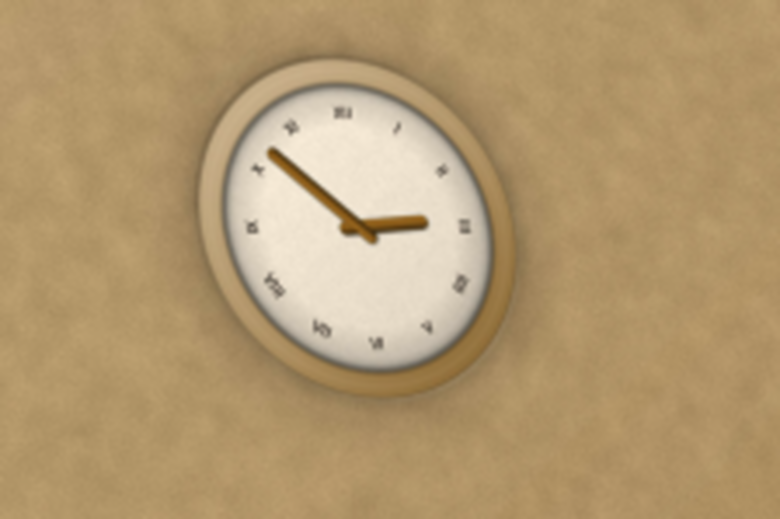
2:52
